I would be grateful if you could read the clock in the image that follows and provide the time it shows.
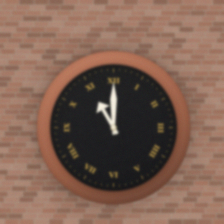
11:00
